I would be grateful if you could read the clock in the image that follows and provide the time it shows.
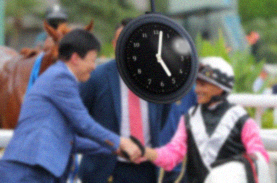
5:02
